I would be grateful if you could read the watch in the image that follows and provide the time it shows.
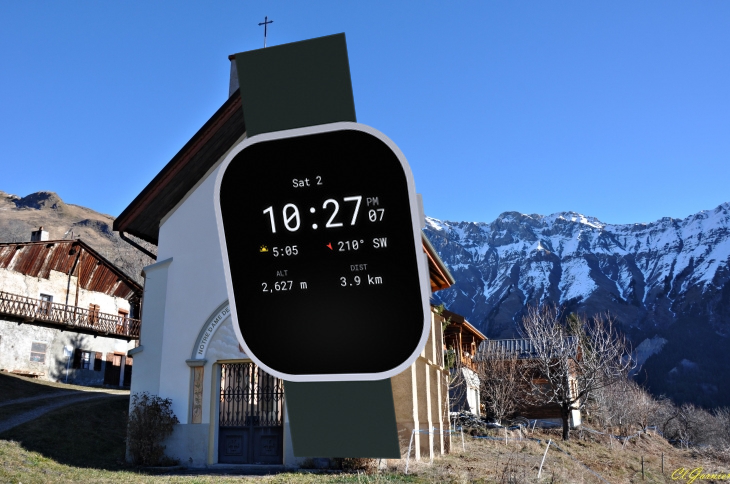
10:27:07
